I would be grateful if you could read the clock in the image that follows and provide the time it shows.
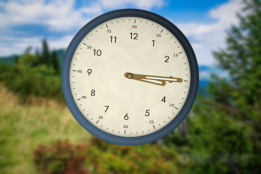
3:15
